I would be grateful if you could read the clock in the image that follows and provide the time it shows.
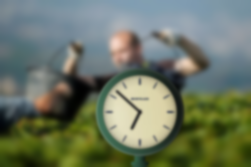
6:52
